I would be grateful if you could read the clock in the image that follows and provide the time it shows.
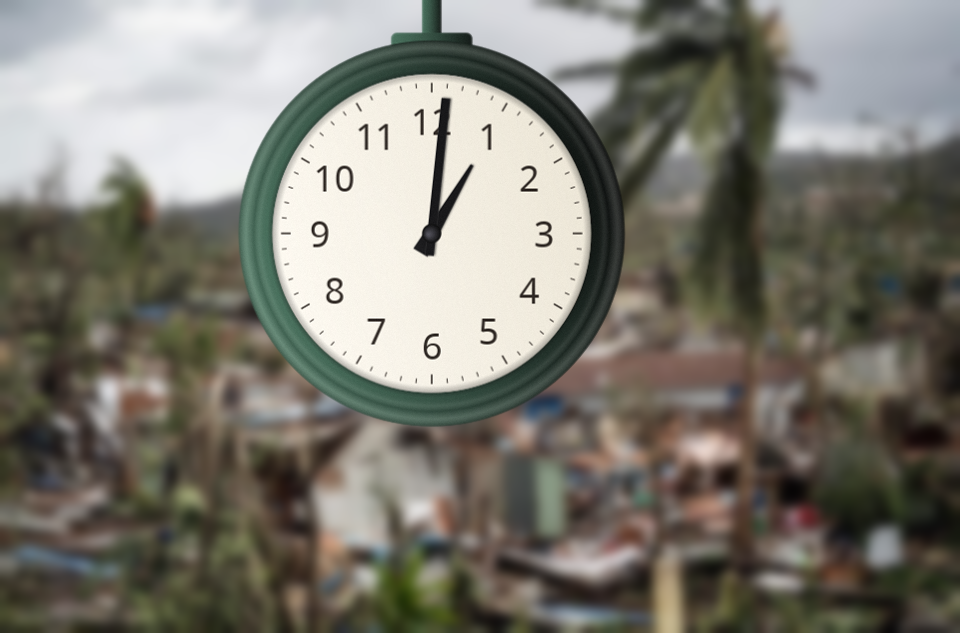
1:01
